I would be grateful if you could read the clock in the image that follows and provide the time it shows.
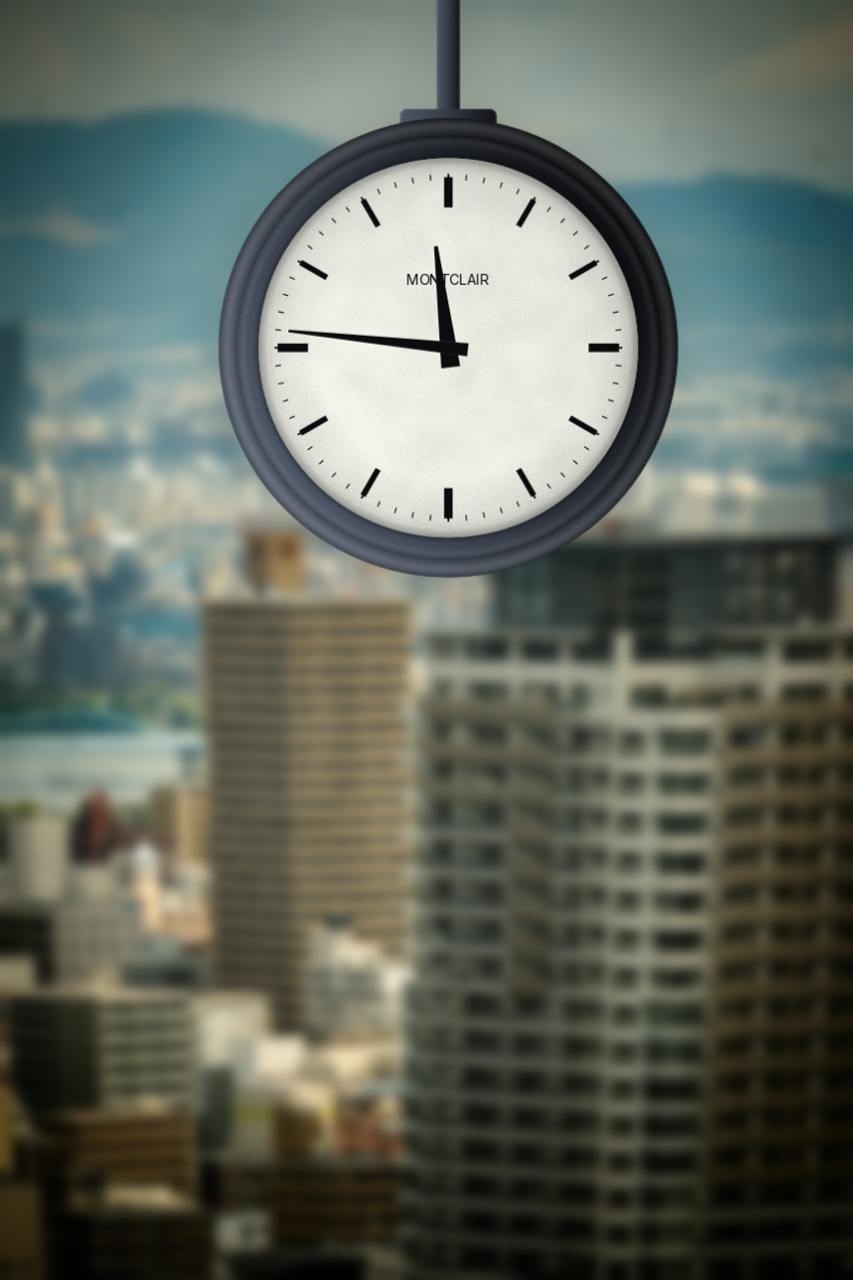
11:46
